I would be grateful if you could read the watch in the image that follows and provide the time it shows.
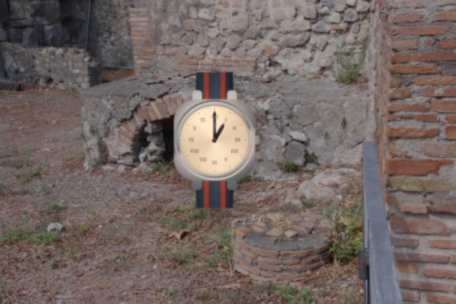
1:00
